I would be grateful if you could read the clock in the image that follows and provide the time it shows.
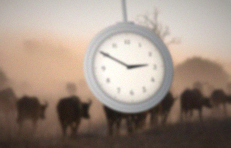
2:50
